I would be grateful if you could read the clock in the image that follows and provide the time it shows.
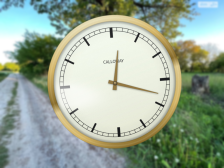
12:18
